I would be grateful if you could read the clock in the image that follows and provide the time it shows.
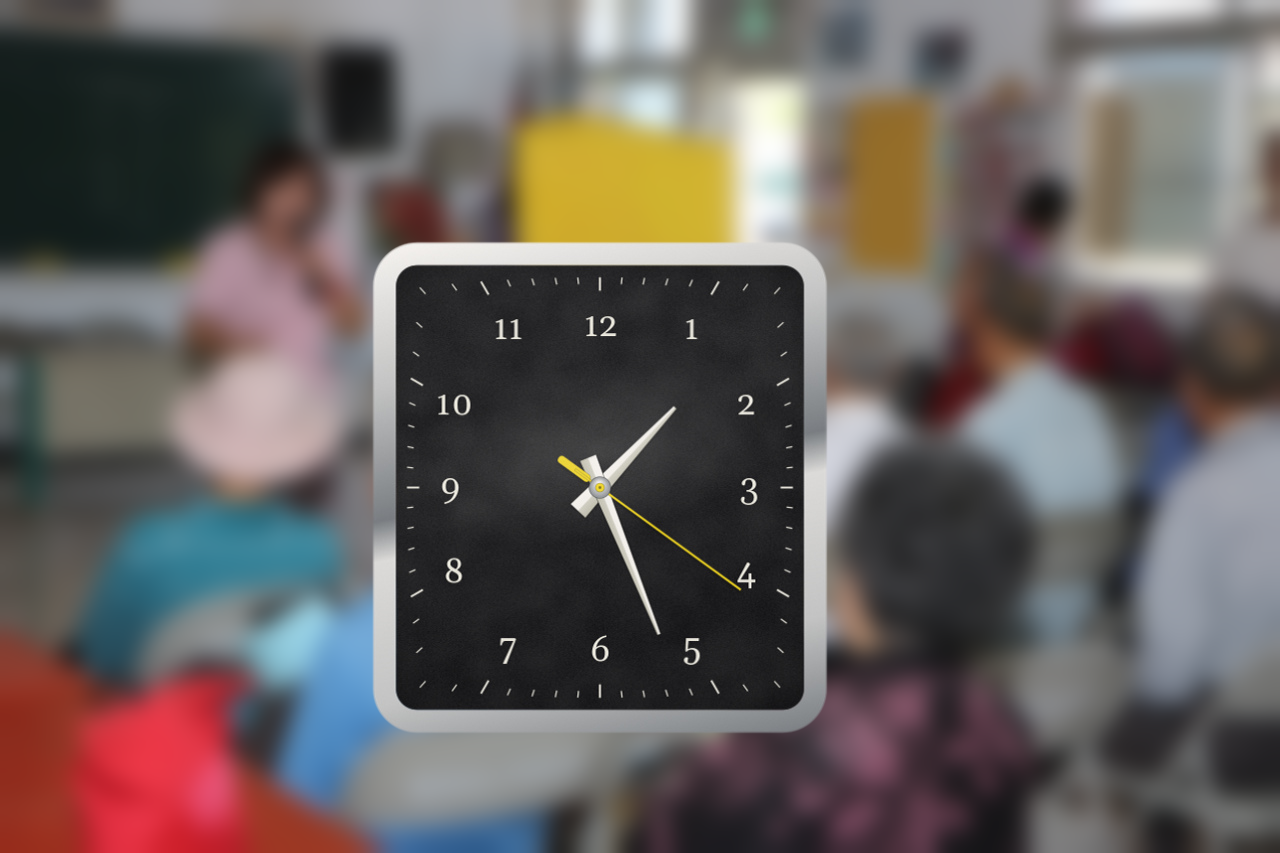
1:26:21
